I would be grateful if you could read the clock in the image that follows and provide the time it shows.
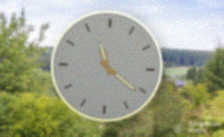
11:21
